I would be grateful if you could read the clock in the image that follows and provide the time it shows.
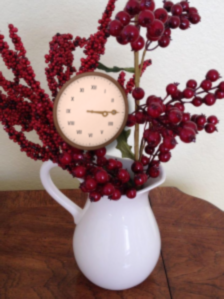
3:15
